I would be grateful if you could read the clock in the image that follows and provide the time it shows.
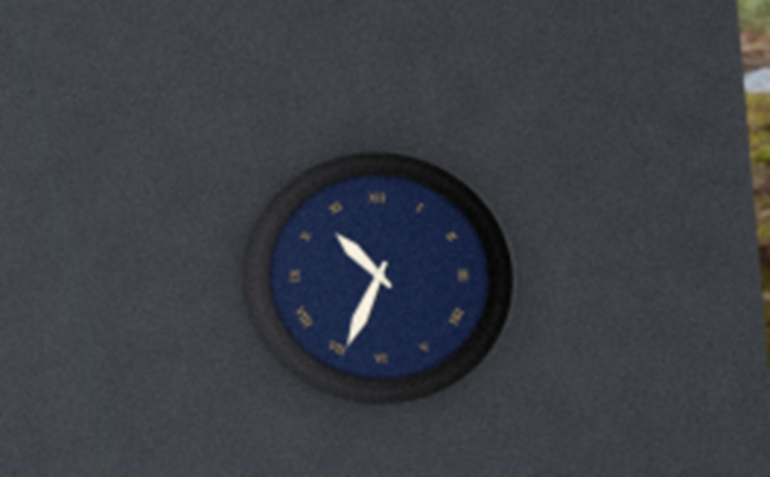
10:34
